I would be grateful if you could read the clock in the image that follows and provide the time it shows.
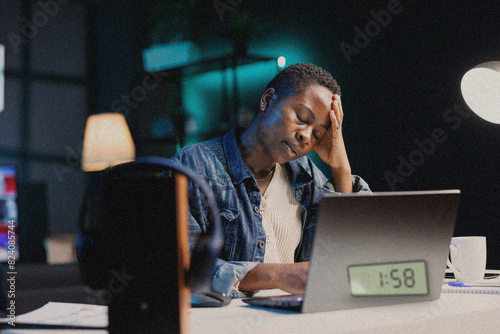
1:58
